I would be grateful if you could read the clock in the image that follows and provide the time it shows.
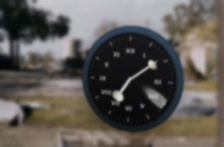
7:09
